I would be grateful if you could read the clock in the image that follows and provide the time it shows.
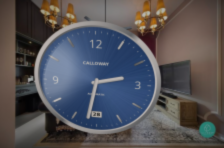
2:32
